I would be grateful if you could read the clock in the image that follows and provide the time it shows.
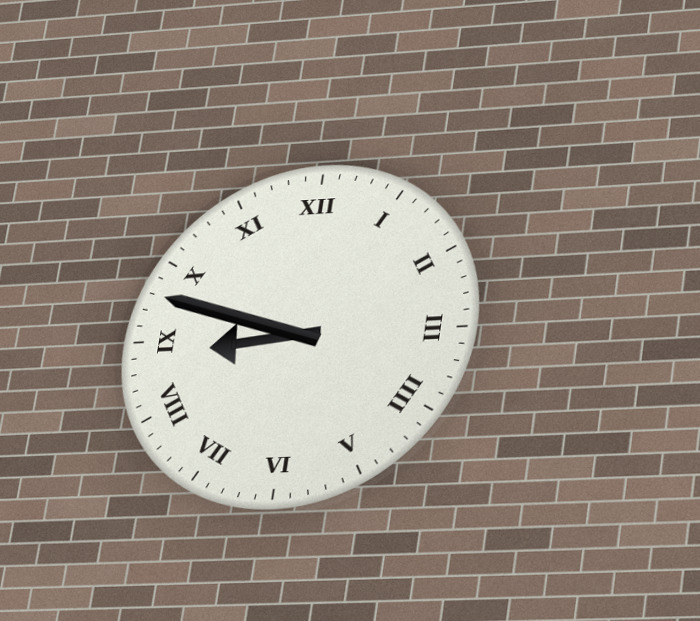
8:48
